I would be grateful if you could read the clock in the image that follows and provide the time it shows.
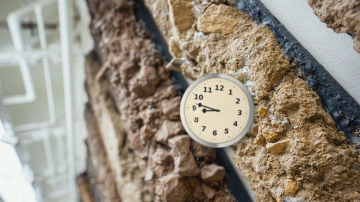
8:47
